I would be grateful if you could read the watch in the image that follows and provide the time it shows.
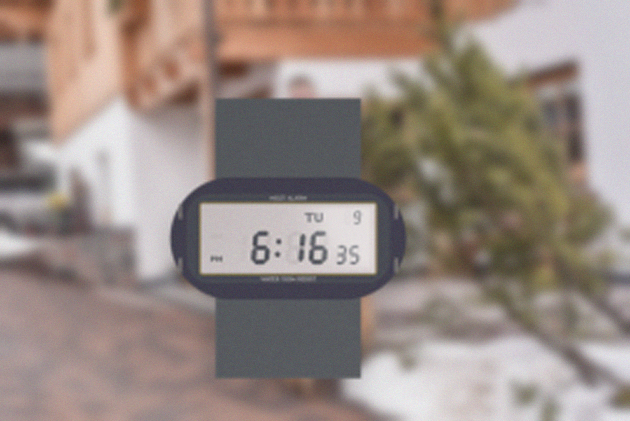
6:16:35
